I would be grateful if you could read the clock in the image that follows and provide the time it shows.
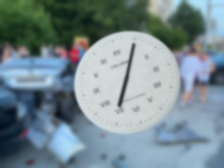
7:05
